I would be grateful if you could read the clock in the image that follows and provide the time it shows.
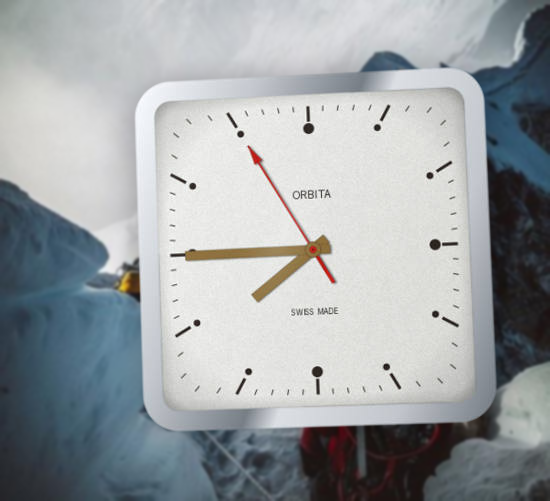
7:44:55
